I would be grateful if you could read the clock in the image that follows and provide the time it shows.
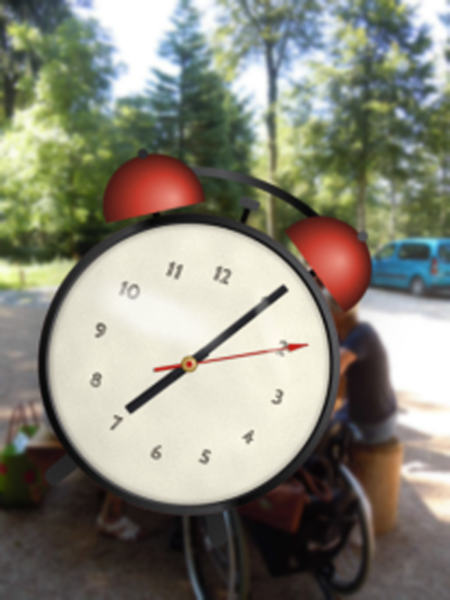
7:05:10
